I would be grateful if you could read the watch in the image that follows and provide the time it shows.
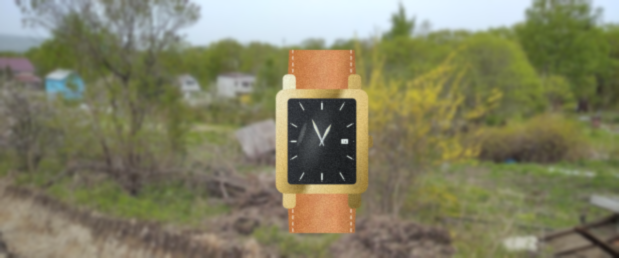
12:56
